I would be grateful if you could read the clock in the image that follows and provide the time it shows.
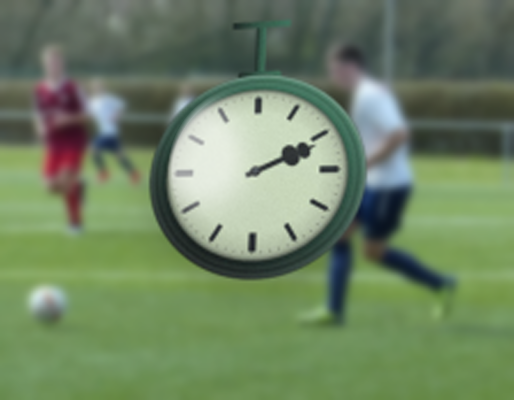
2:11
